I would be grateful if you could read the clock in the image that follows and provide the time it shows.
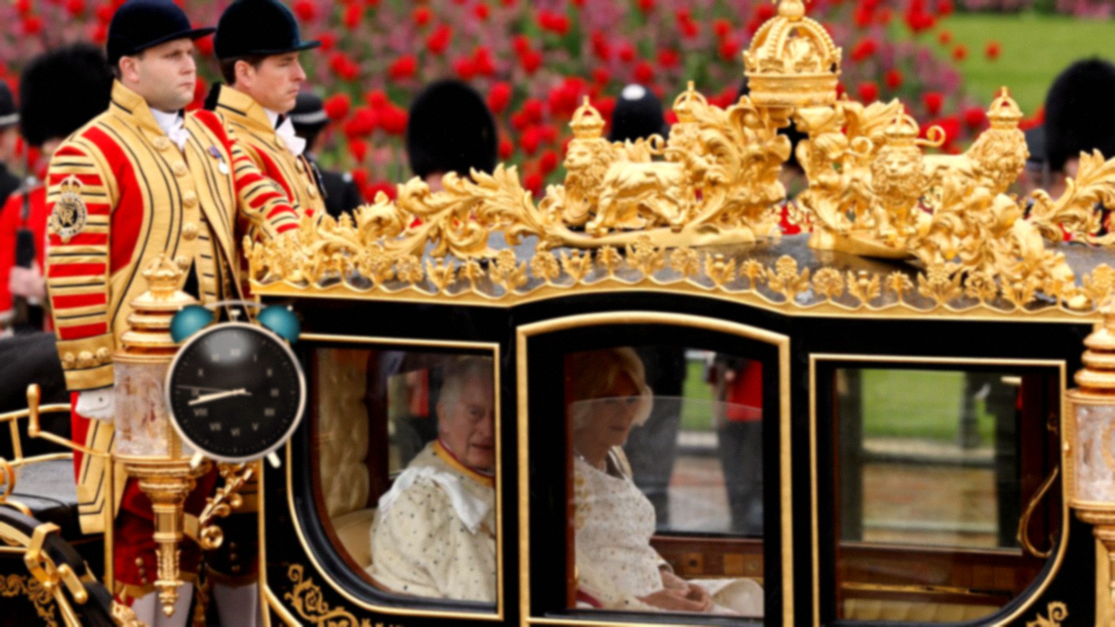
8:42:46
